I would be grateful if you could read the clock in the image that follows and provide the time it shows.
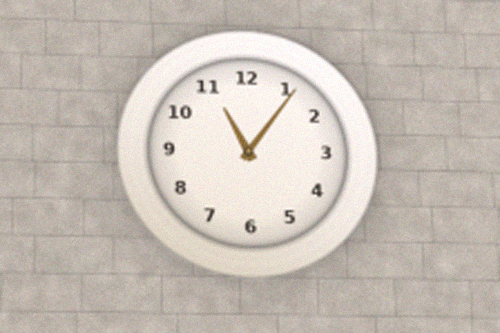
11:06
